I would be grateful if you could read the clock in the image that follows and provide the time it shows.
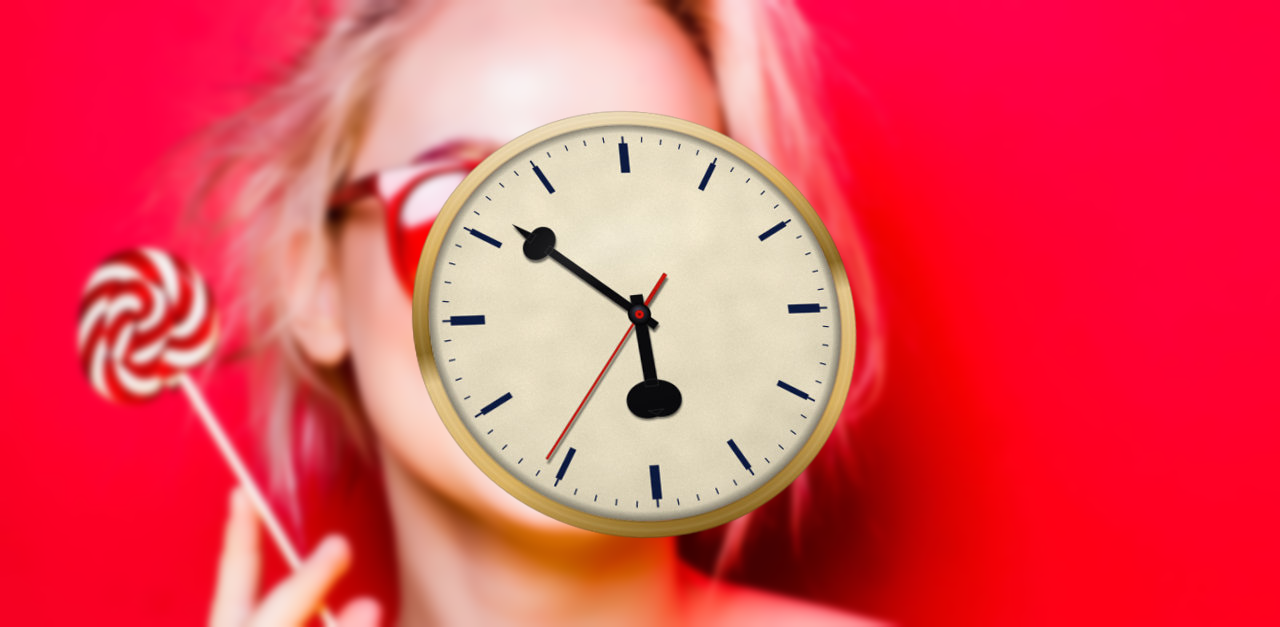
5:51:36
